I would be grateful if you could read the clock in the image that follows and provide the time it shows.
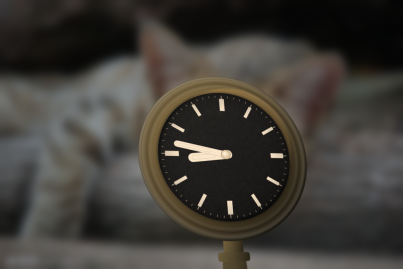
8:47
